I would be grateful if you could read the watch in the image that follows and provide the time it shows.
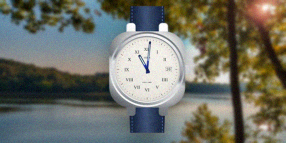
11:01
